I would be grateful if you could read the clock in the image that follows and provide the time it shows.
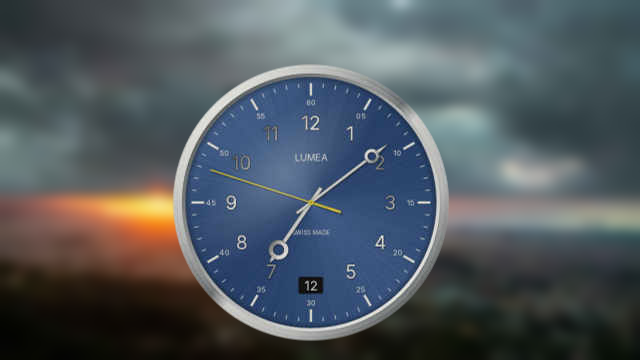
7:08:48
